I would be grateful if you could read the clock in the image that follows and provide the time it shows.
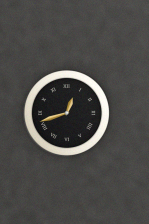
12:42
